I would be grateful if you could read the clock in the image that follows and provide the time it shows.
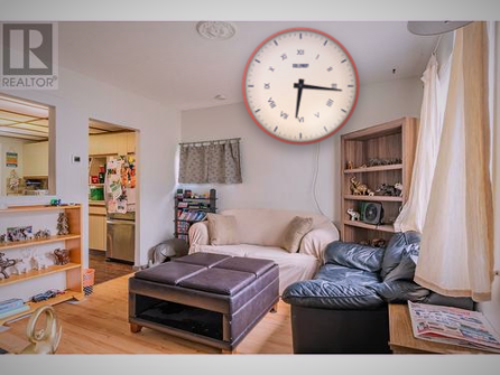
6:16
